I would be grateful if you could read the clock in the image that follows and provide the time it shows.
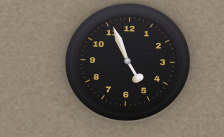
4:56
